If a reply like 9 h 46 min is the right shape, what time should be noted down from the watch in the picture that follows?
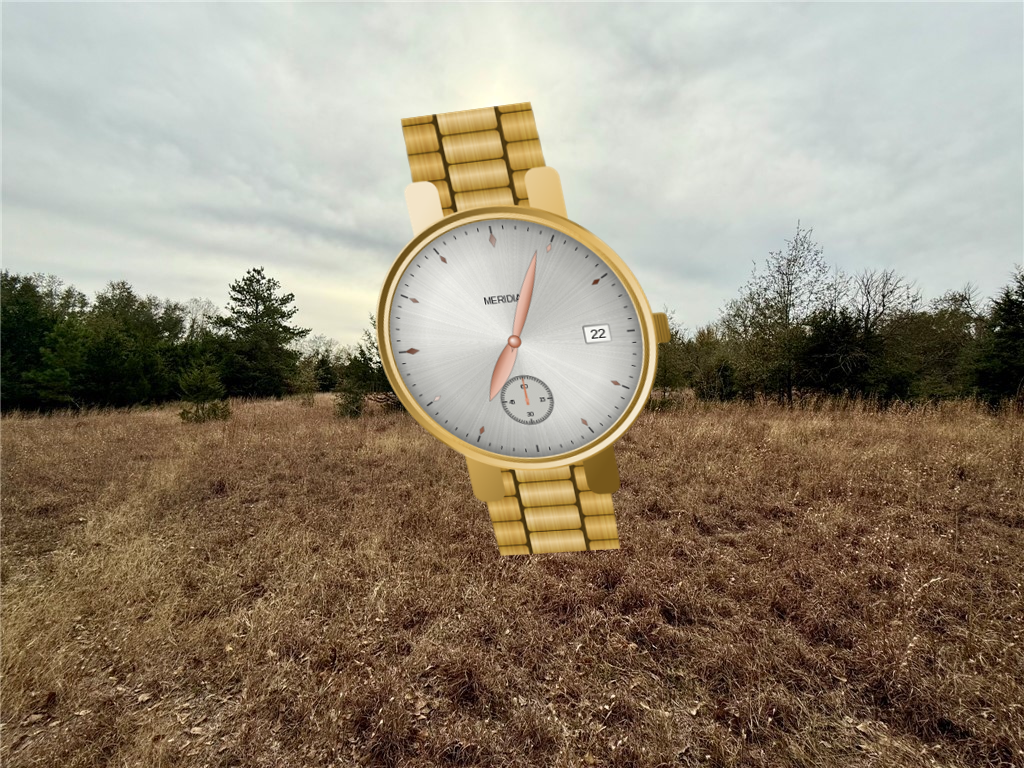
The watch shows 7 h 04 min
